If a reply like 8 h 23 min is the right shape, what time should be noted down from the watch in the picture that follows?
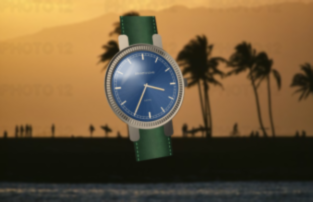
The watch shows 3 h 35 min
